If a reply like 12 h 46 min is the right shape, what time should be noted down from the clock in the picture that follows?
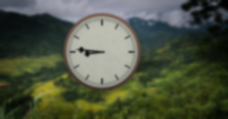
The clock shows 8 h 46 min
